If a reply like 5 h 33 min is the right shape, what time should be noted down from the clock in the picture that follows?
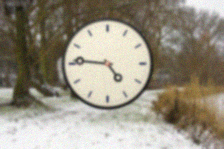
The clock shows 4 h 46 min
